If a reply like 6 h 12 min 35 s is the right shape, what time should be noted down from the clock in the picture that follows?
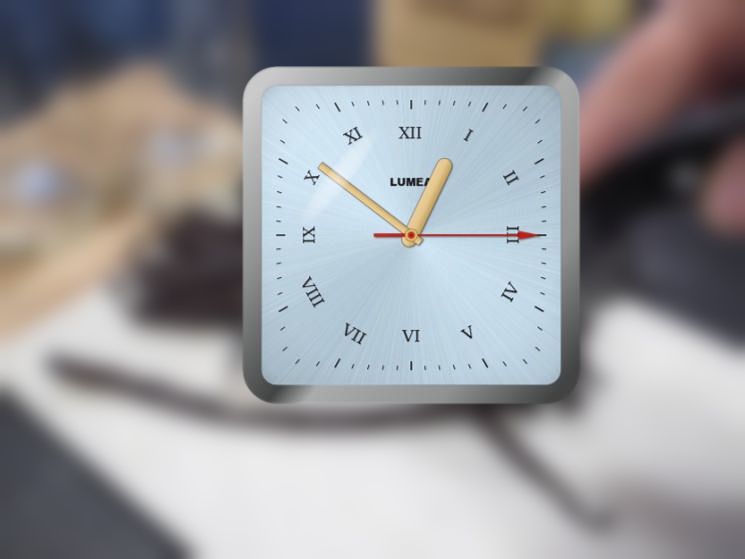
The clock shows 12 h 51 min 15 s
